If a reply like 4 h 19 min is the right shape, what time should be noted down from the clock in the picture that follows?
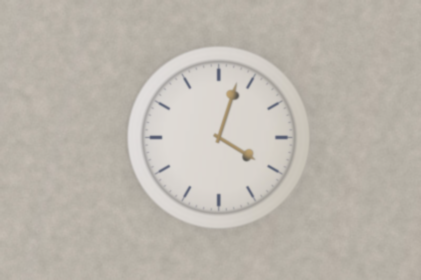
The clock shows 4 h 03 min
